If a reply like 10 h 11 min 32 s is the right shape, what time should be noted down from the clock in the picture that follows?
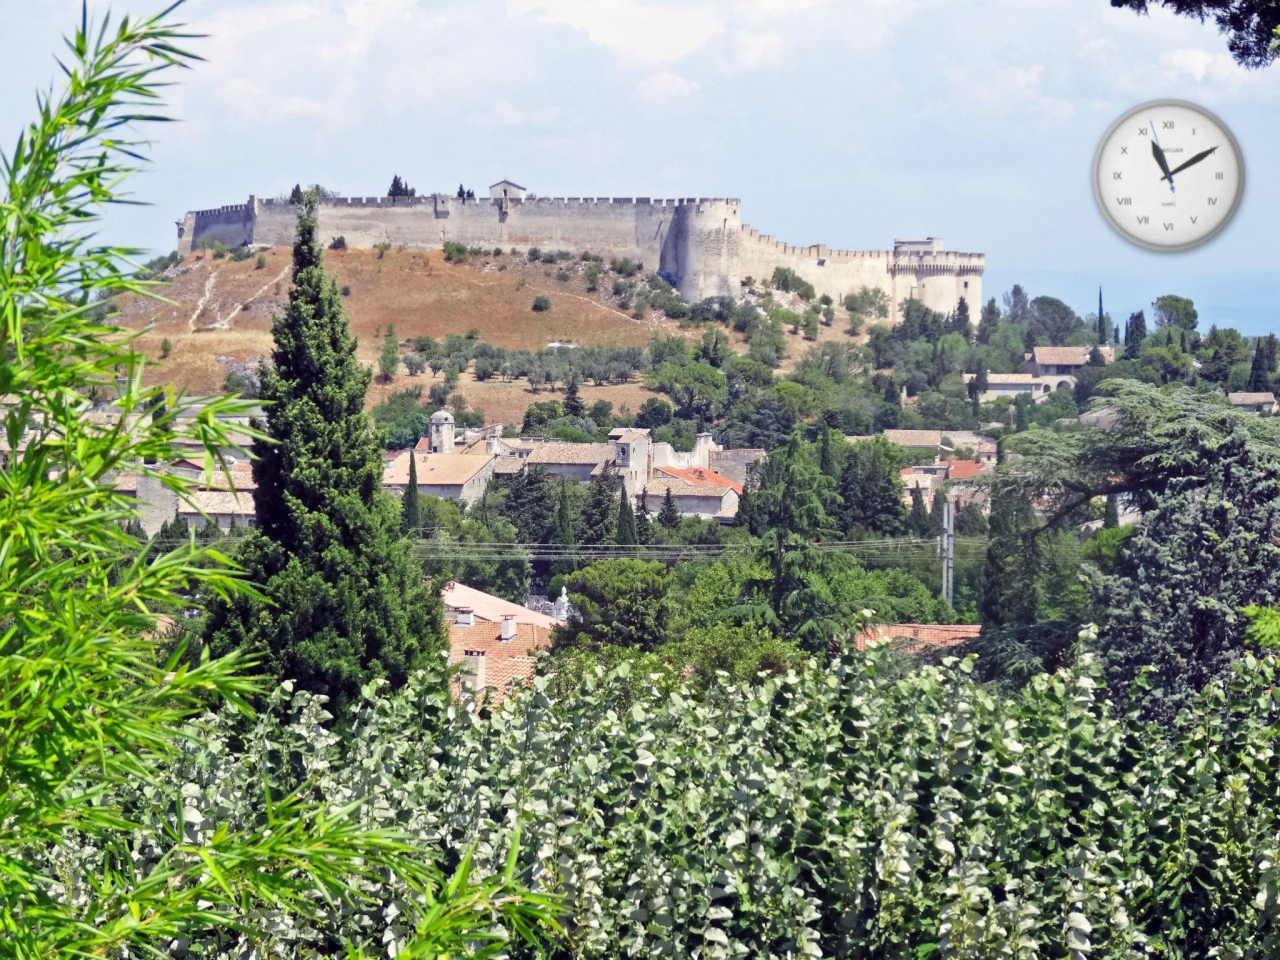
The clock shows 11 h 09 min 57 s
